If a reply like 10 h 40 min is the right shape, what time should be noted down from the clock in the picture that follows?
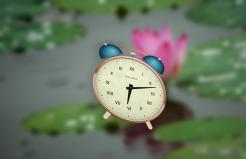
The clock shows 6 h 12 min
